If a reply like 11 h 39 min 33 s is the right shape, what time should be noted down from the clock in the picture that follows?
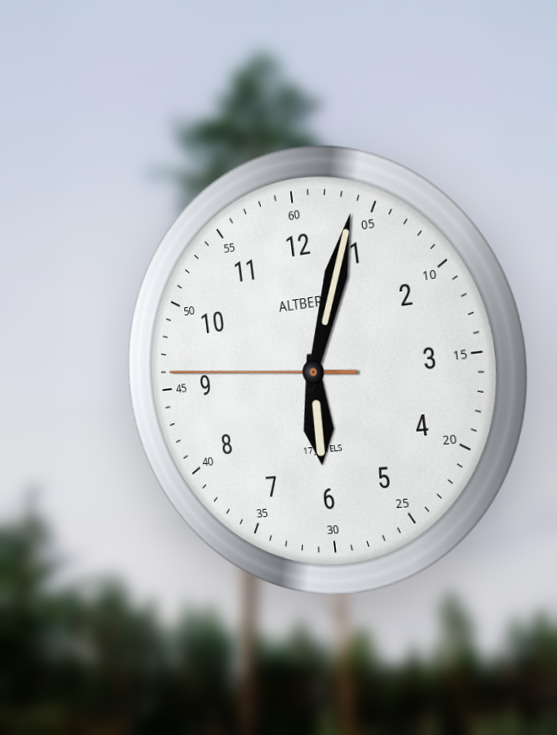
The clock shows 6 h 03 min 46 s
